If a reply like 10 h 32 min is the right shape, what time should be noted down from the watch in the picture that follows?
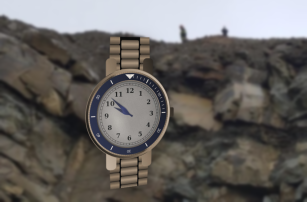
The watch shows 9 h 52 min
